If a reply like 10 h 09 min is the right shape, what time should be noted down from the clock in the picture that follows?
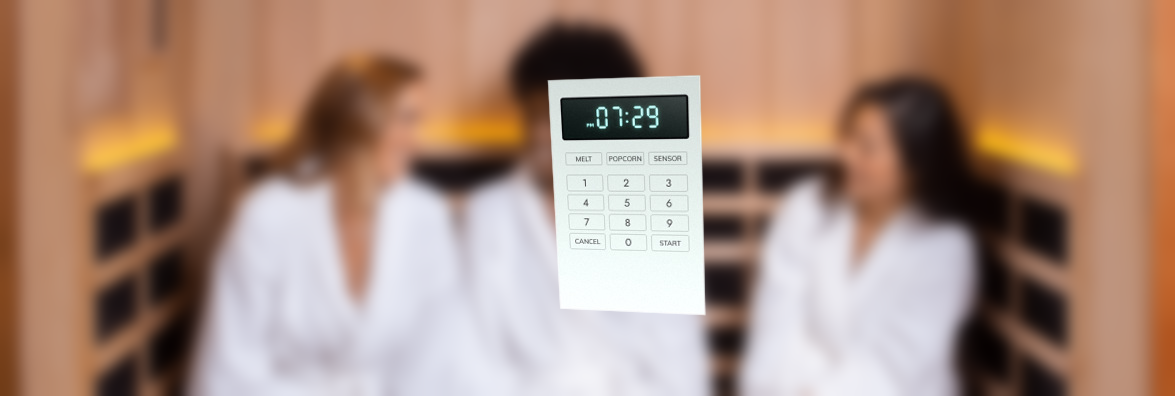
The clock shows 7 h 29 min
